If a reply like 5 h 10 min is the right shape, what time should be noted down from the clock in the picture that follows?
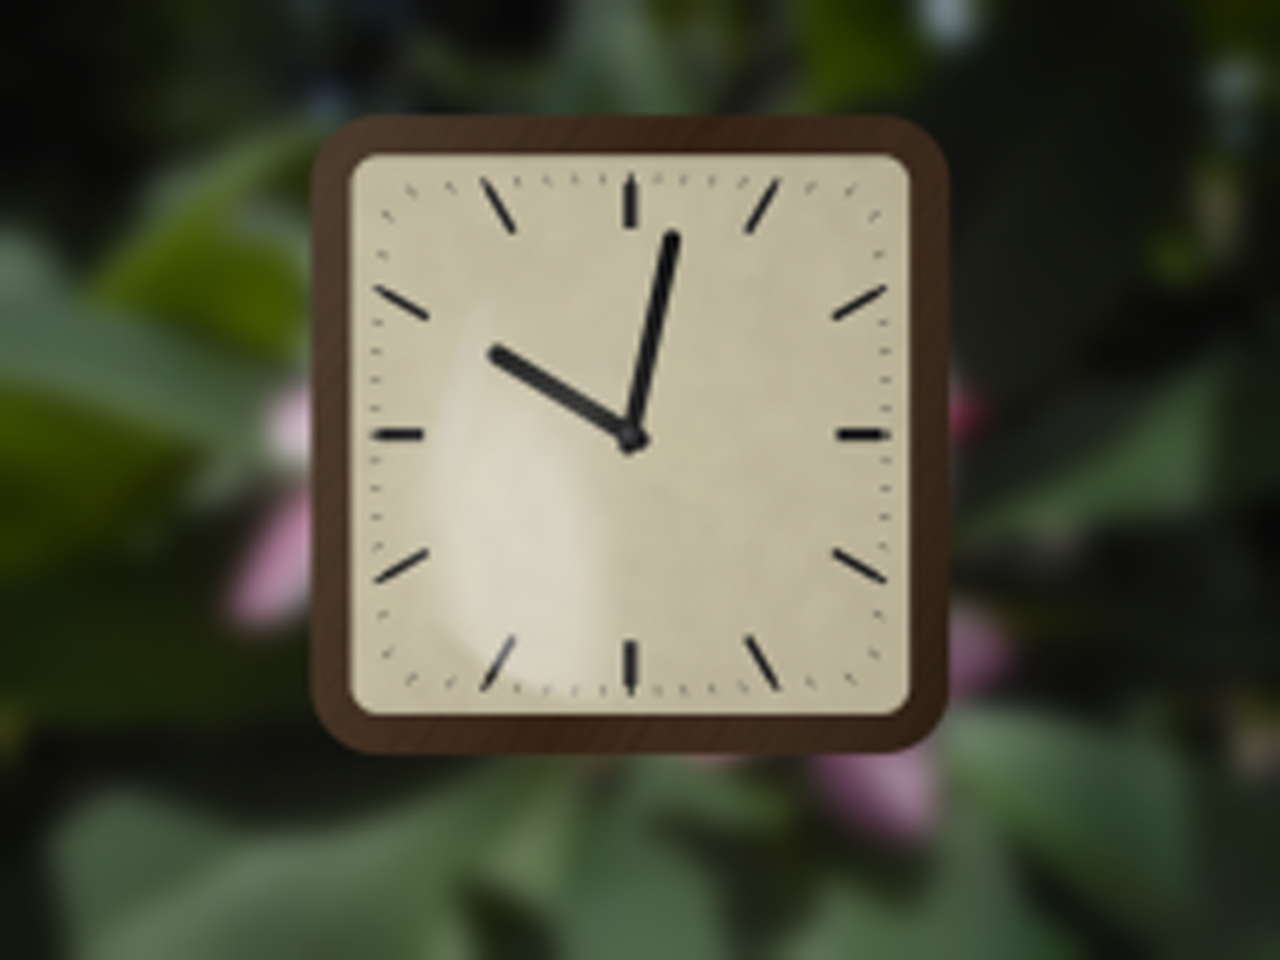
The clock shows 10 h 02 min
